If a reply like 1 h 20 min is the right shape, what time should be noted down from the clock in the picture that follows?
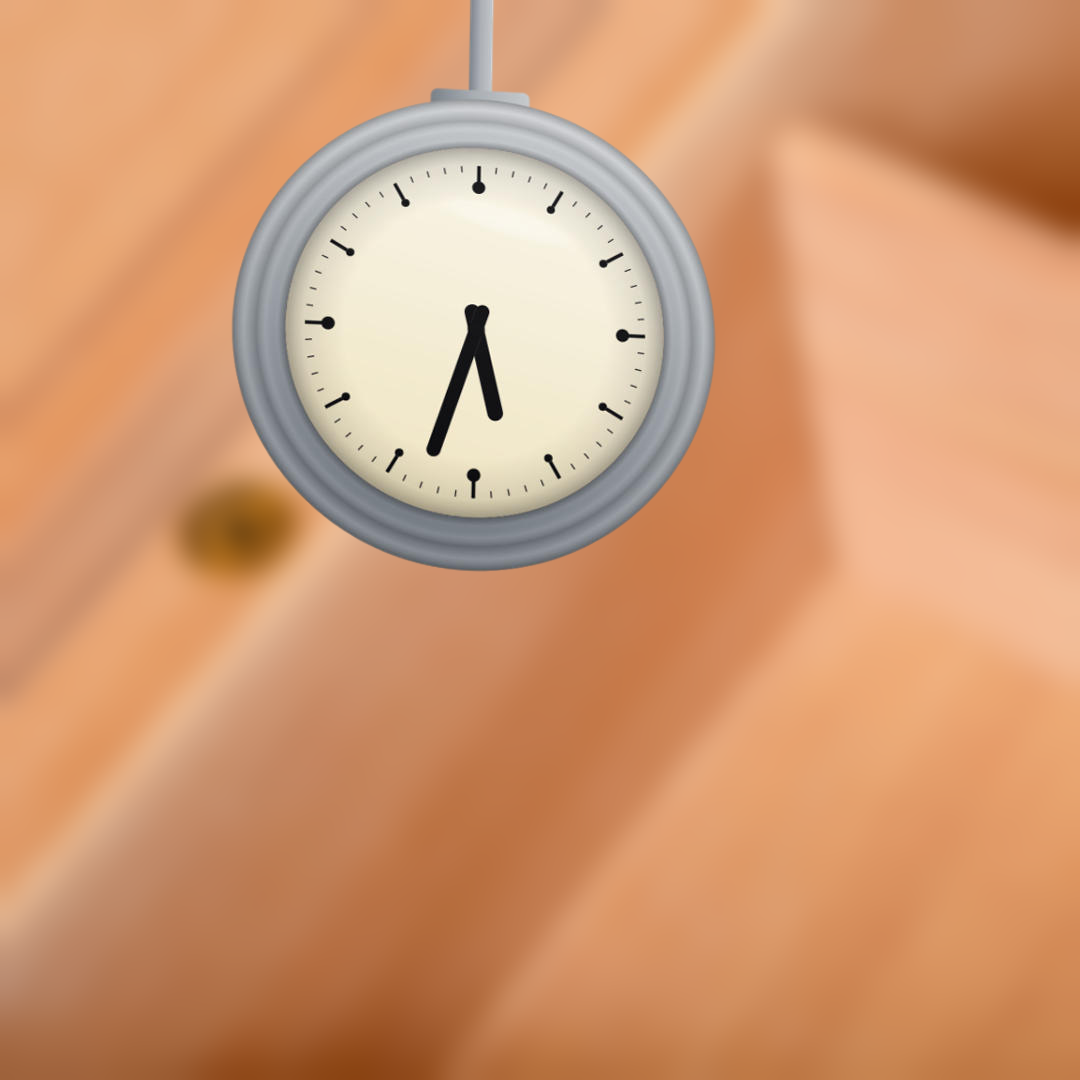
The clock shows 5 h 33 min
